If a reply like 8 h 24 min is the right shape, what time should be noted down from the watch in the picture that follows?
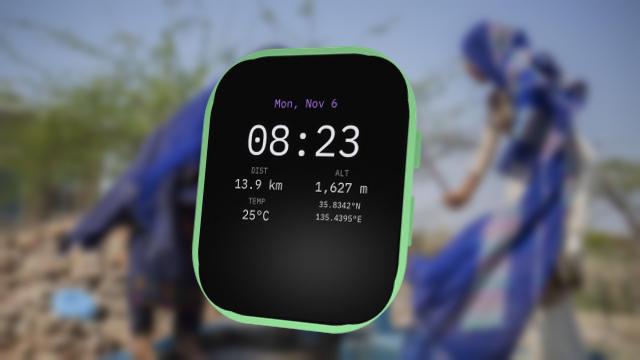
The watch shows 8 h 23 min
